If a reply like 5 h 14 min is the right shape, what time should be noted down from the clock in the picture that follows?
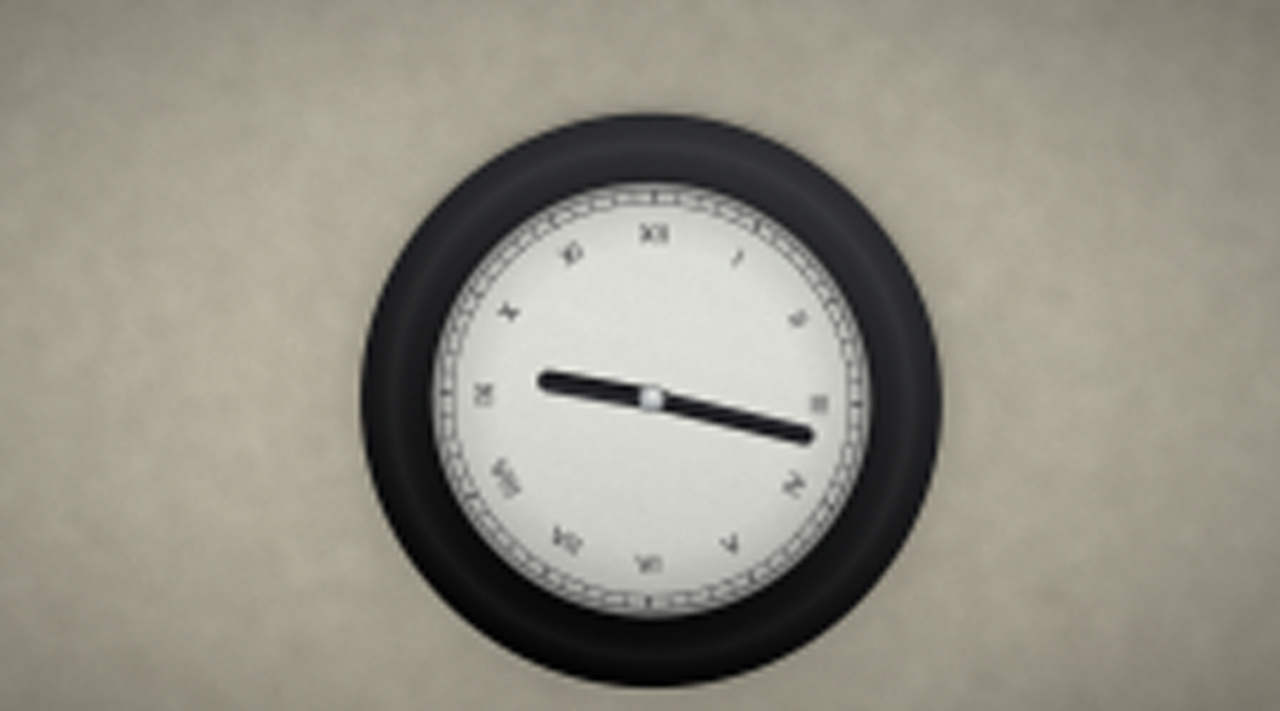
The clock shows 9 h 17 min
